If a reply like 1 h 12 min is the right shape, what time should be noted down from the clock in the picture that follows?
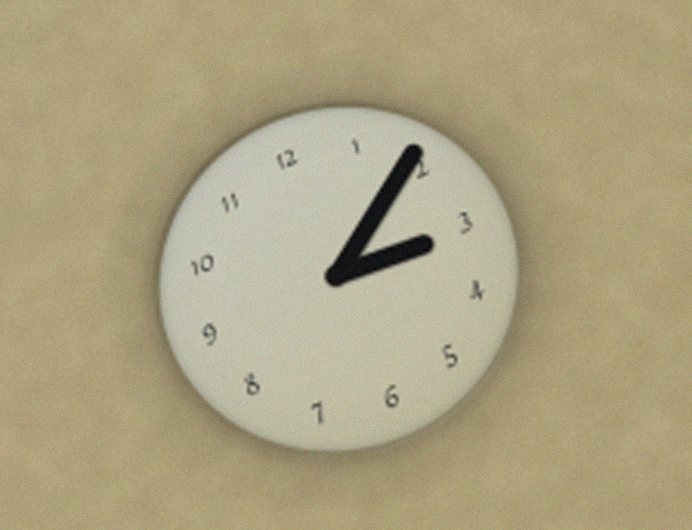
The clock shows 3 h 09 min
